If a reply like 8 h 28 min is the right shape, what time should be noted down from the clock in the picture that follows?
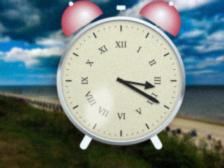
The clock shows 3 h 20 min
